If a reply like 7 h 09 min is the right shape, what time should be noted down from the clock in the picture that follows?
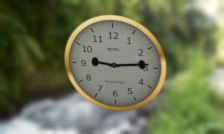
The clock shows 9 h 14 min
